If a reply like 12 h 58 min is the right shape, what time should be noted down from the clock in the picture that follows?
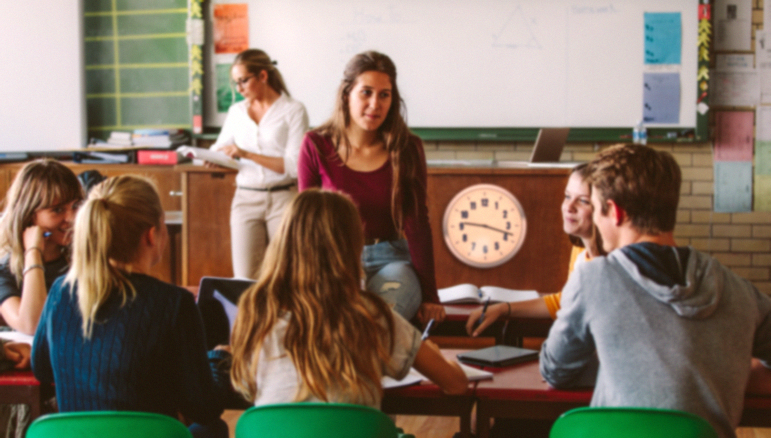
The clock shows 9 h 18 min
